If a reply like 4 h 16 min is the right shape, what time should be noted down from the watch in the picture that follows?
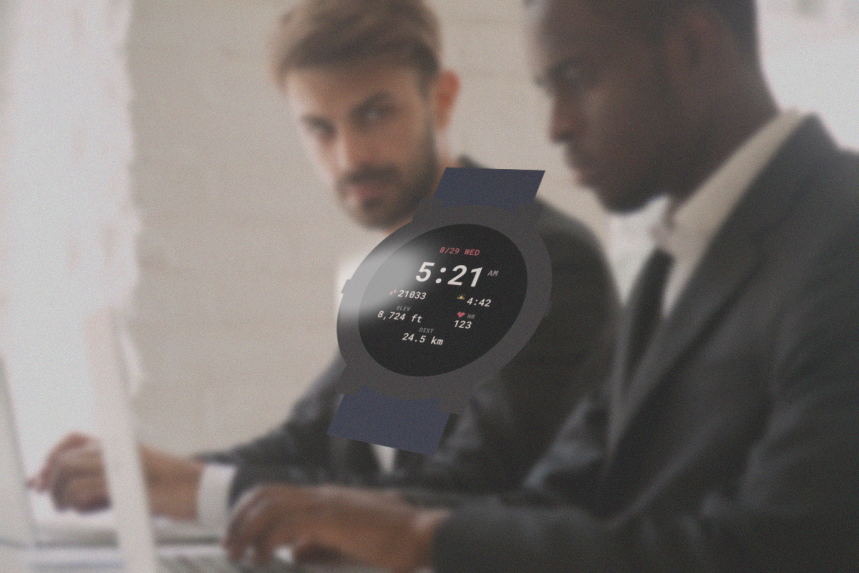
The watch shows 5 h 21 min
